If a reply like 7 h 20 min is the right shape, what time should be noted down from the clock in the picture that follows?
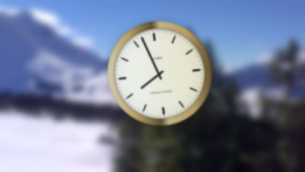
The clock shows 7 h 57 min
